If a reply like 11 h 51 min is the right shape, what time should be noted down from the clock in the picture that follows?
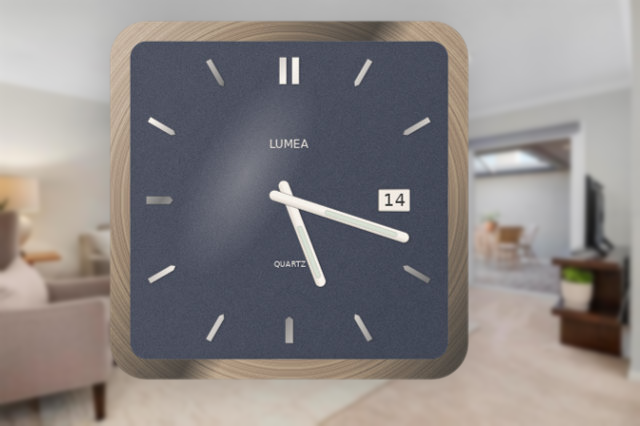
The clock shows 5 h 18 min
